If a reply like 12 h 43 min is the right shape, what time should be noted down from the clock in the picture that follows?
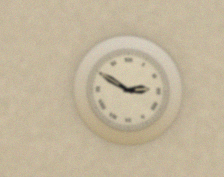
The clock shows 2 h 50 min
